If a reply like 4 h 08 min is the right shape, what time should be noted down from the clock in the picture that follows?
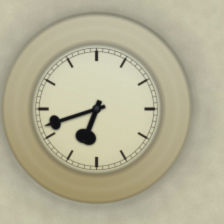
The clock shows 6 h 42 min
